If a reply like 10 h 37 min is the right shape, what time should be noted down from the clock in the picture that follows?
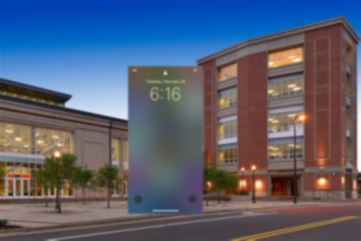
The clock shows 6 h 16 min
